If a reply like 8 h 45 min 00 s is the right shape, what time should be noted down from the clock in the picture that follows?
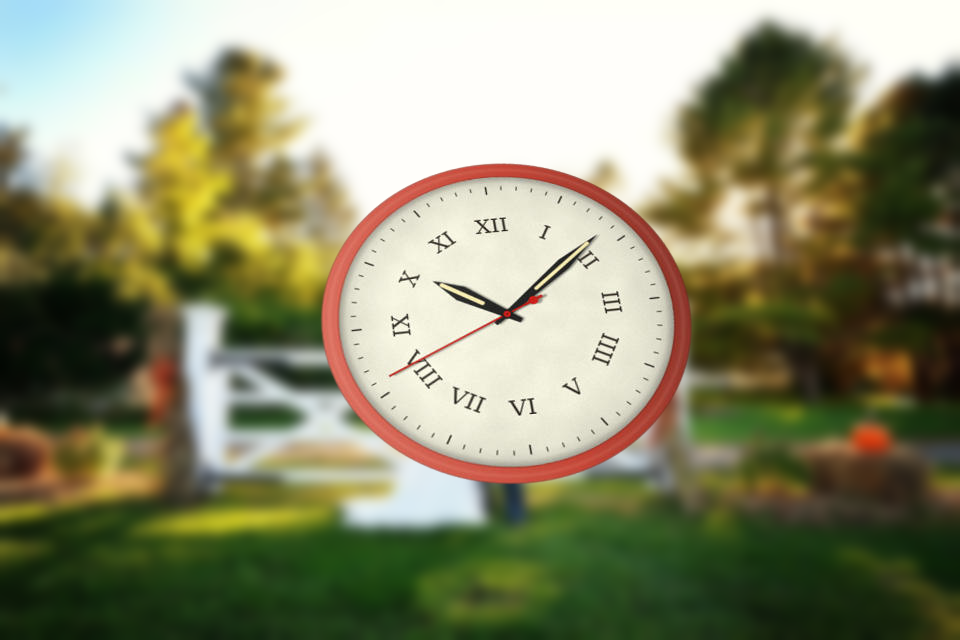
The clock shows 10 h 08 min 41 s
